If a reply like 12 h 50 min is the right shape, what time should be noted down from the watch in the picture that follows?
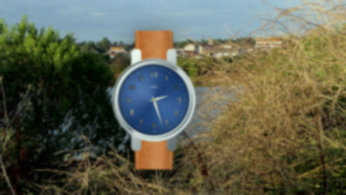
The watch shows 2 h 27 min
